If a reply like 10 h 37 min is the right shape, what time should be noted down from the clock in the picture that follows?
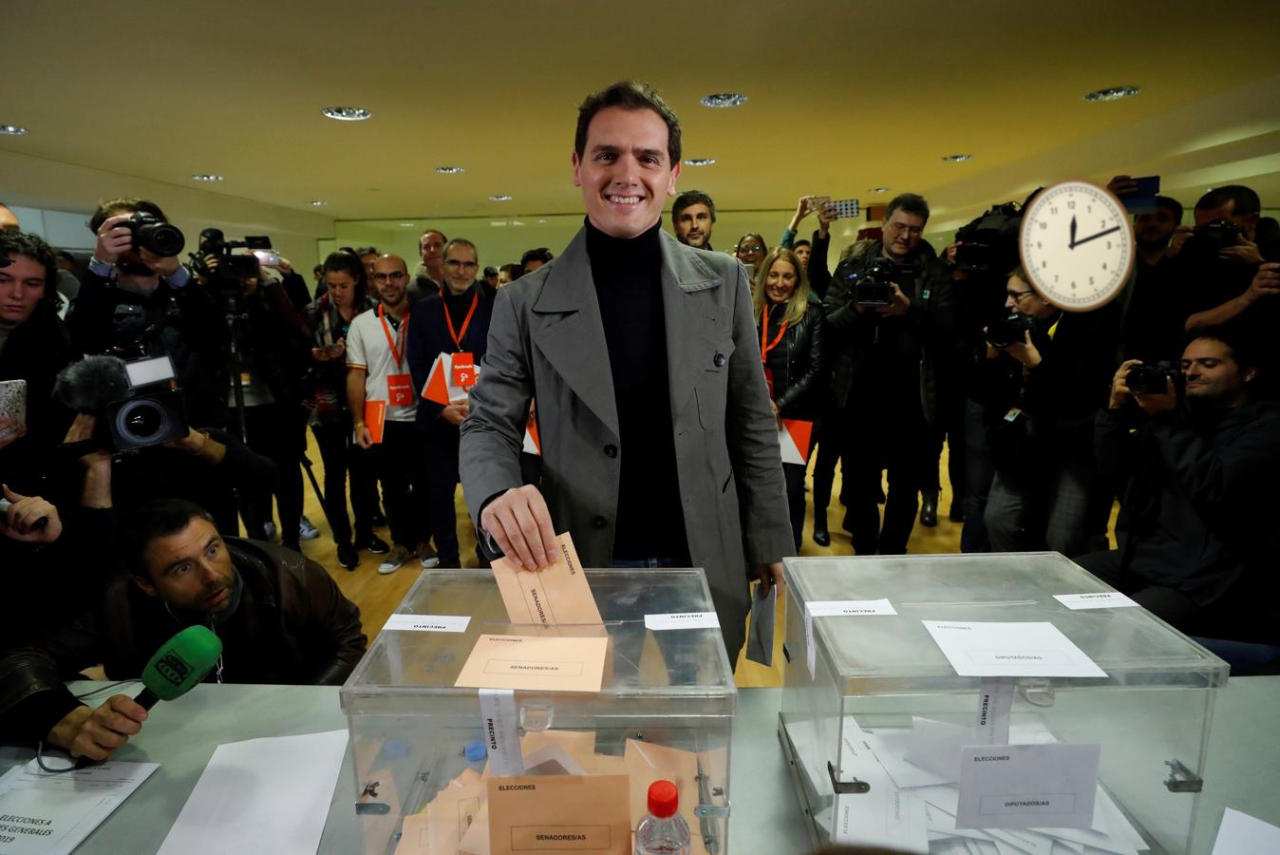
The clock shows 12 h 12 min
